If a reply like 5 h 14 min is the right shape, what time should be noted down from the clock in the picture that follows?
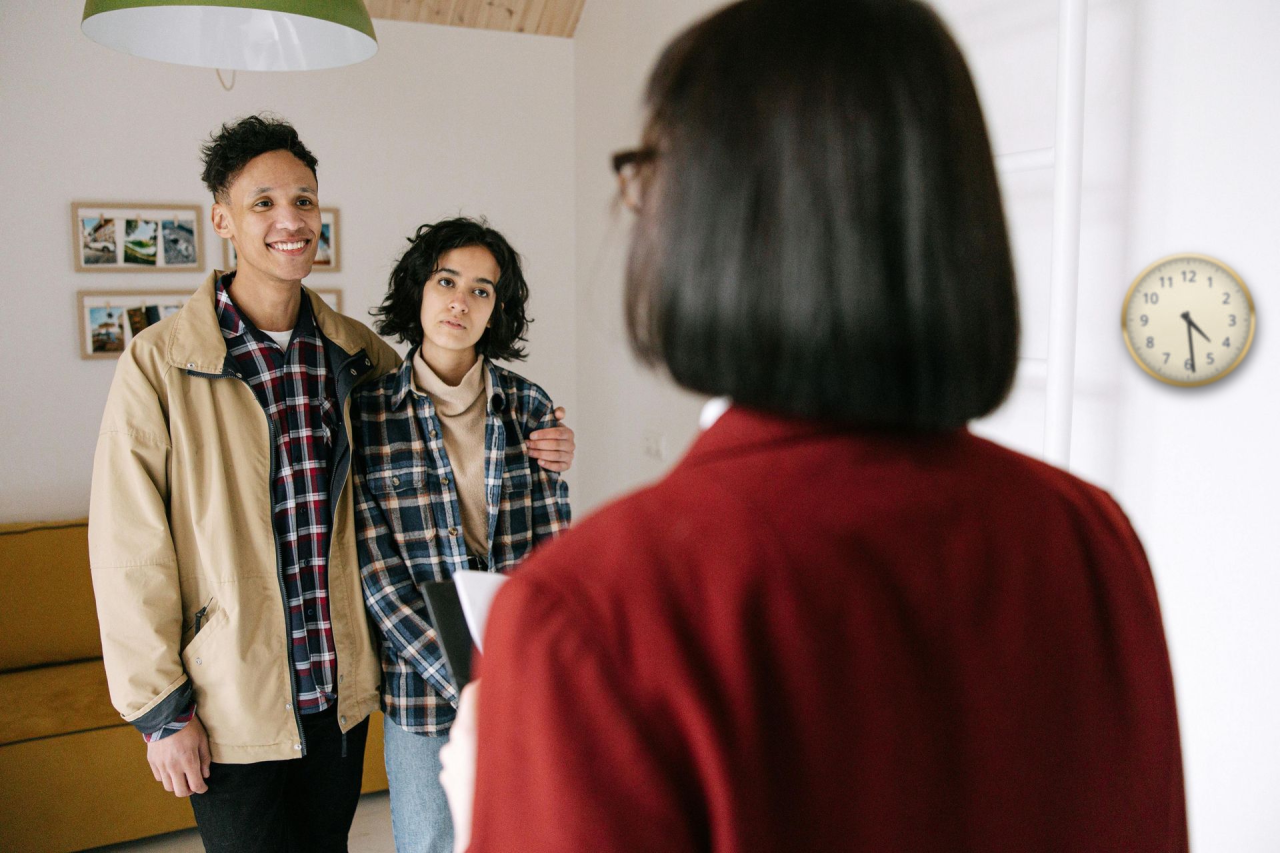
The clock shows 4 h 29 min
